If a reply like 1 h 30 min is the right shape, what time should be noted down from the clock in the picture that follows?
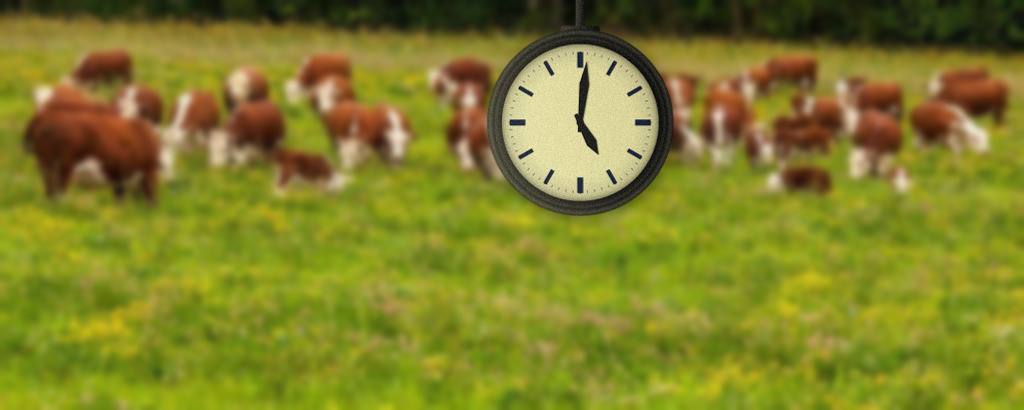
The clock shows 5 h 01 min
